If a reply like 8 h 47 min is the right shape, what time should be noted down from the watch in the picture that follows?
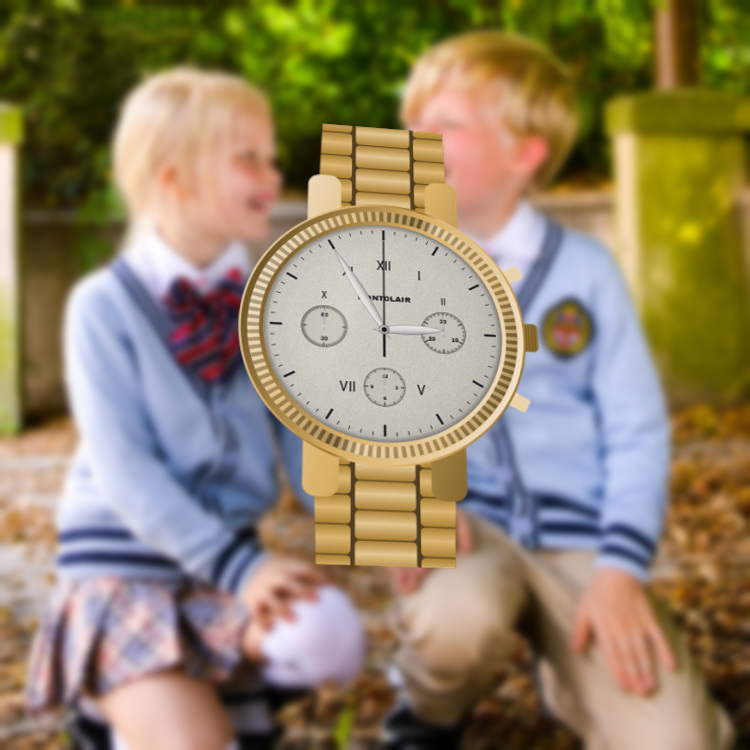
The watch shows 2 h 55 min
